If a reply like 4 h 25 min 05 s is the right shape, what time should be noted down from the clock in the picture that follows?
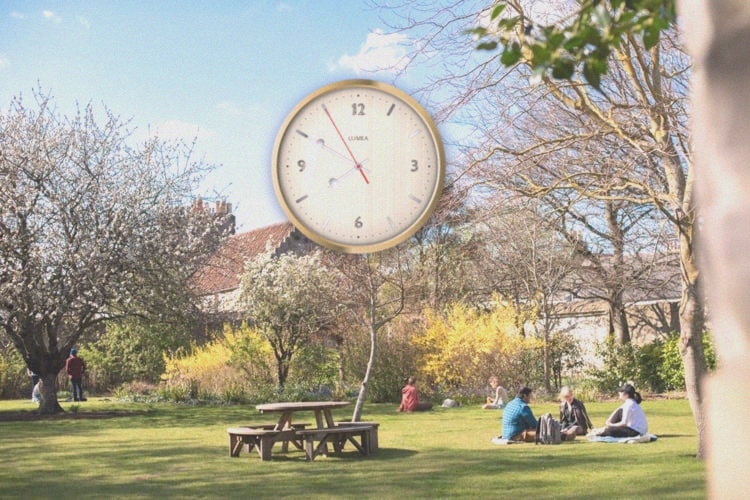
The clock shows 7 h 49 min 55 s
